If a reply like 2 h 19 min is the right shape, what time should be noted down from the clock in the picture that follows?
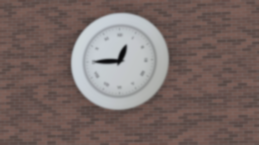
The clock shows 12 h 45 min
